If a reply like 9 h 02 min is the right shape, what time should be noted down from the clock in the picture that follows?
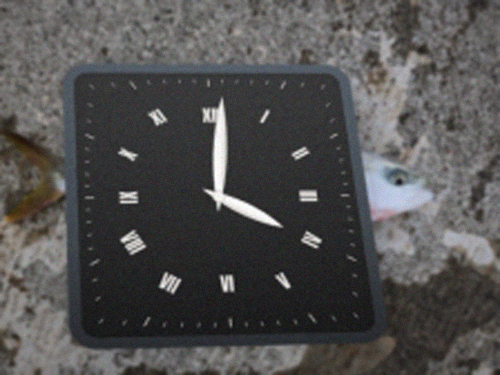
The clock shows 4 h 01 min
